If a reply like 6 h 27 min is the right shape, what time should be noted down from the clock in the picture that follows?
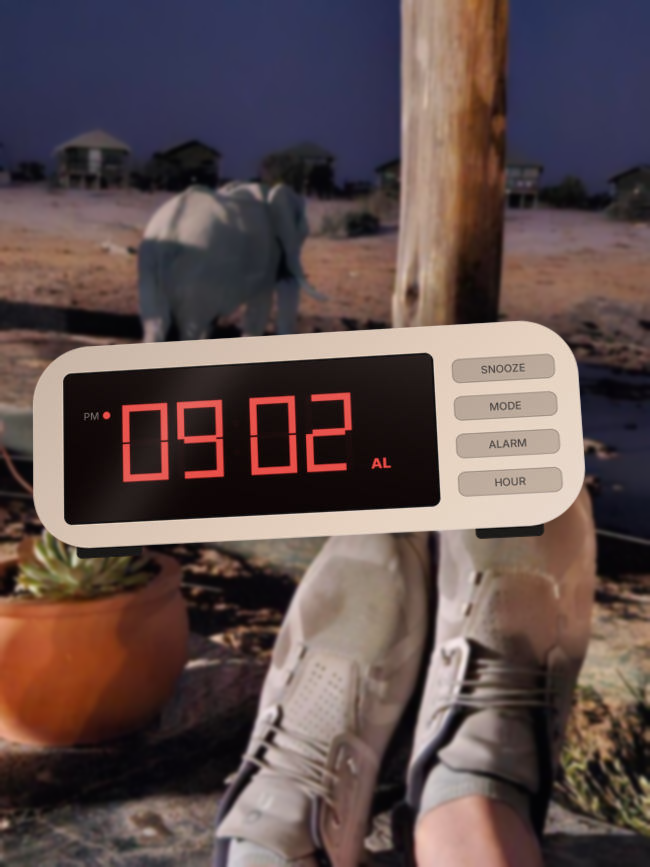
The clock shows 9 h 02 min
